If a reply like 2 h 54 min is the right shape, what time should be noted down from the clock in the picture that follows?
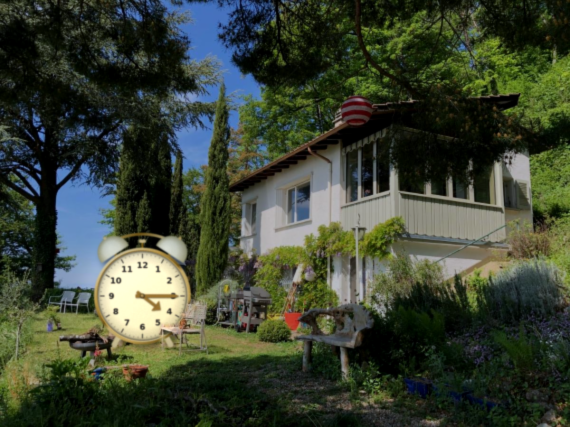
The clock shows 4 h 15 min
